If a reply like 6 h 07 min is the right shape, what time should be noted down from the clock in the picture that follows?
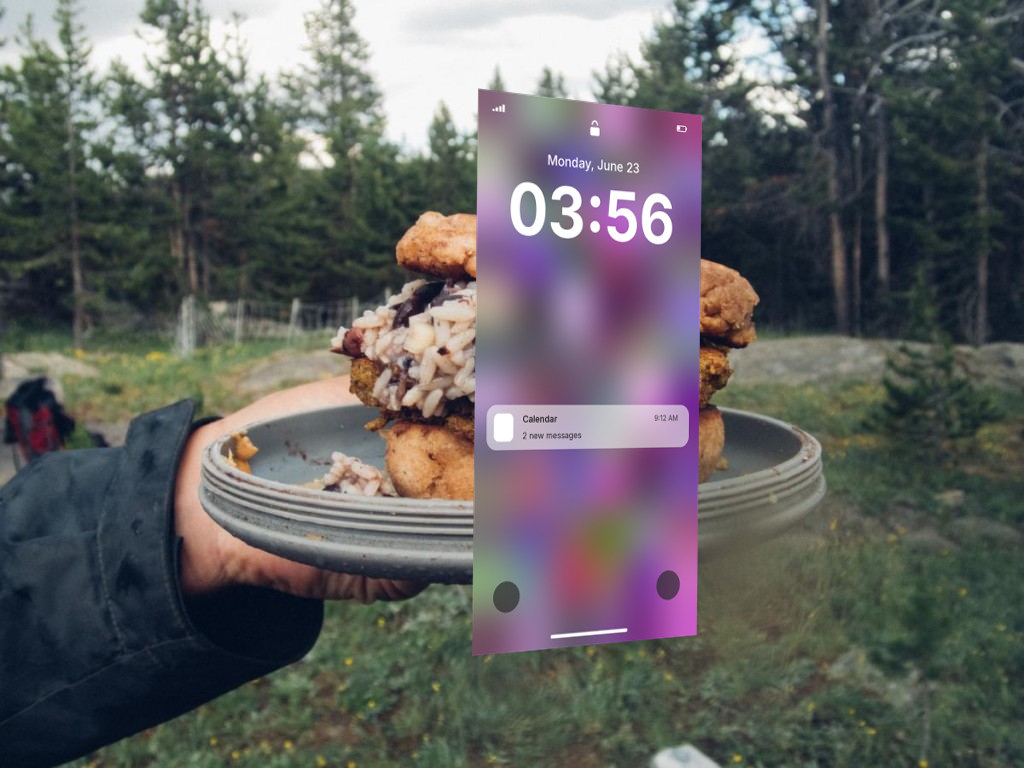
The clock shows 3 h 56 min
